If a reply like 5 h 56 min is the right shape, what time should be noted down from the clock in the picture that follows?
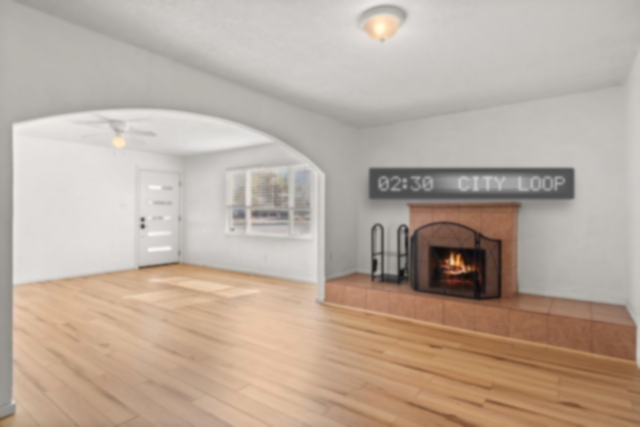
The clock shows 2 h 30 min
